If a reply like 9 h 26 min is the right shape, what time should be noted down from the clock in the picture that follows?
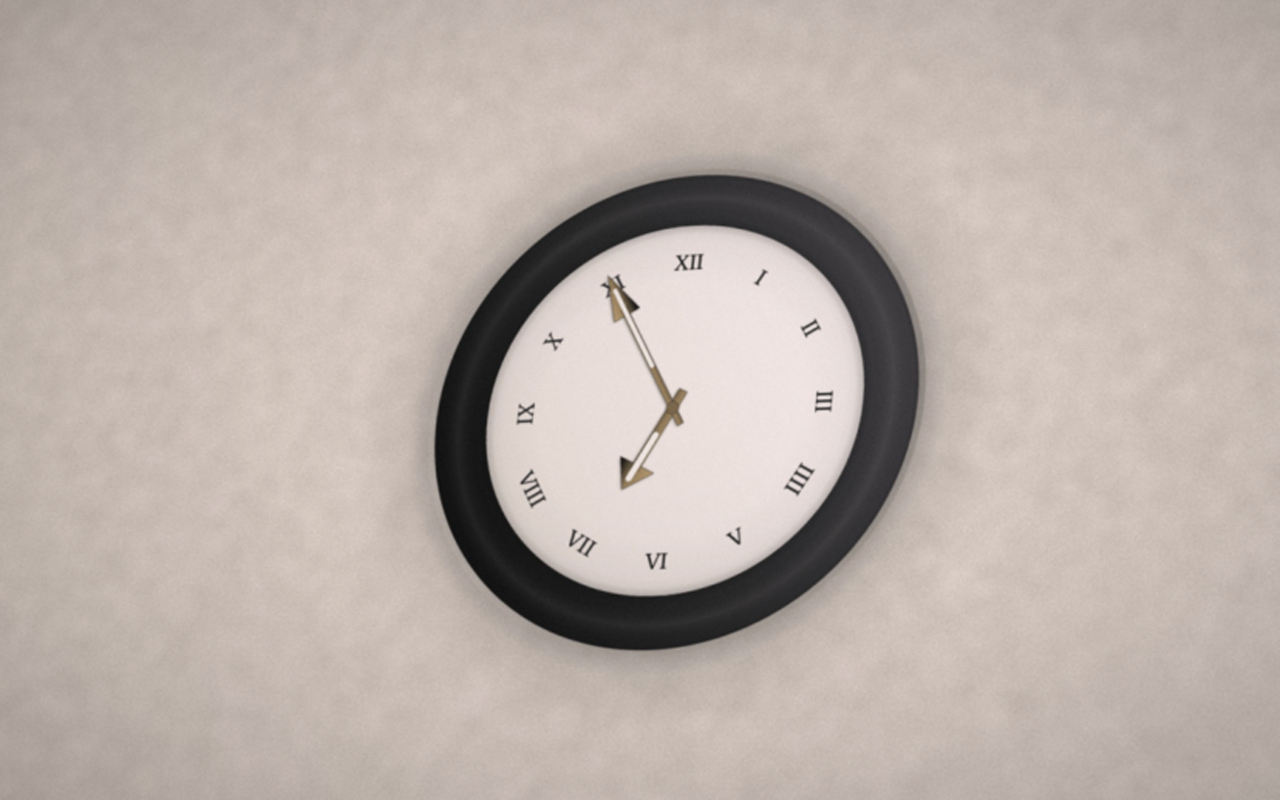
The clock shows 6 h 55 min
